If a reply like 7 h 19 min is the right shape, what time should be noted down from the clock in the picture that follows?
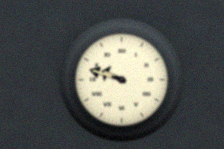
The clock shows 9 h 48 min
